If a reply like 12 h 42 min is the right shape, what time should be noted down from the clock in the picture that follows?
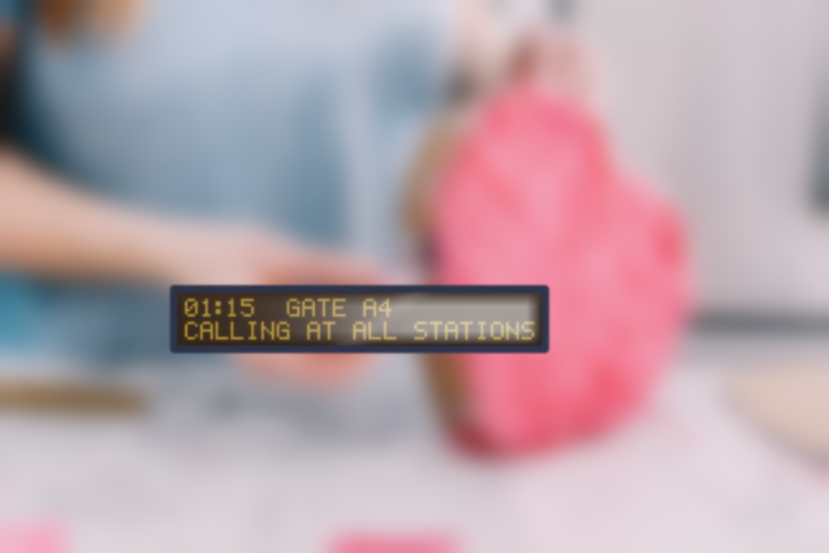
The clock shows 1 h 15 min
